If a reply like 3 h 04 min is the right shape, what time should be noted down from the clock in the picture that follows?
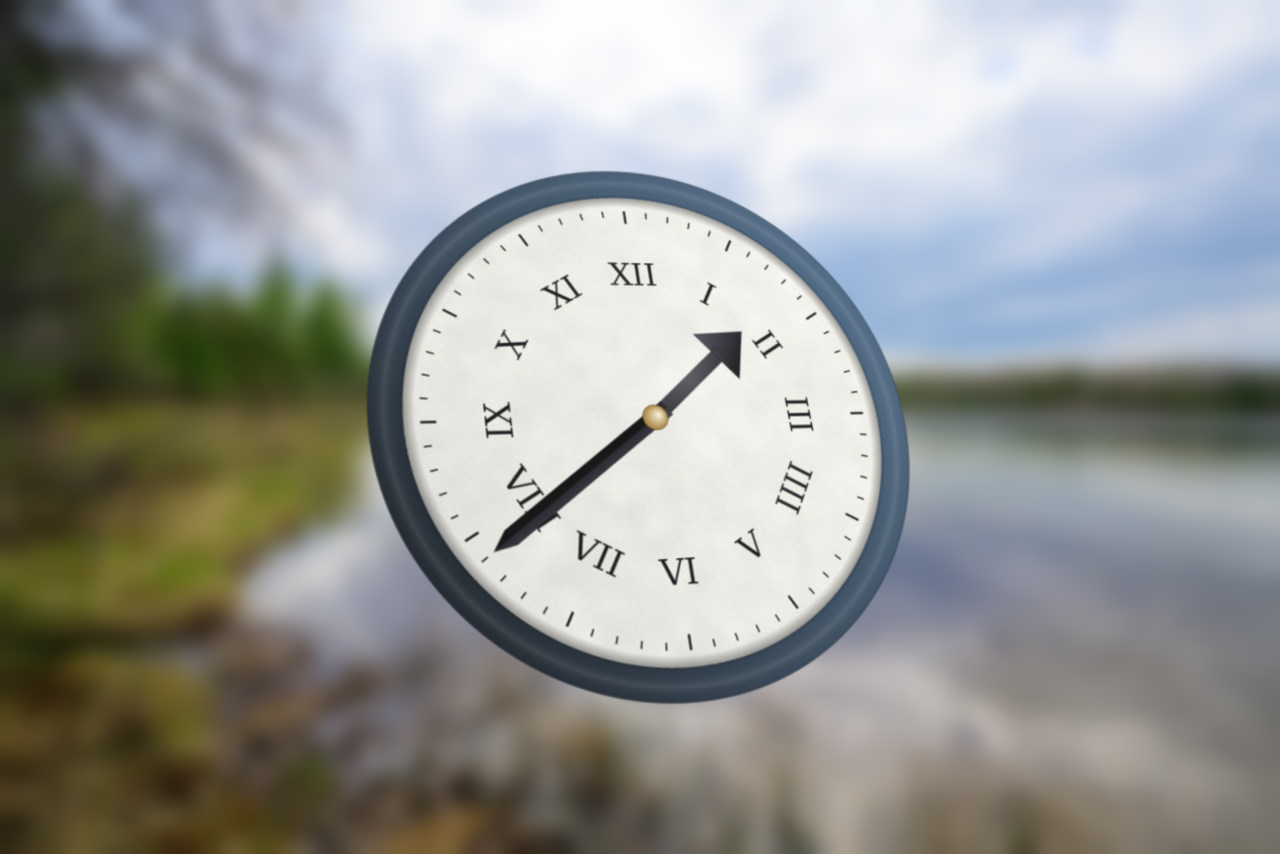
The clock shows 1 h 39 min
